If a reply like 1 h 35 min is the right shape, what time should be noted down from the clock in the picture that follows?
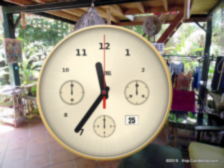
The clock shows 11 h 36 min
